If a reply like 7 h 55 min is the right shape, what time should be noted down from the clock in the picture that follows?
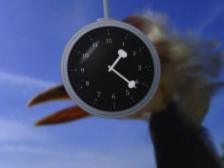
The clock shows 1 h 22 min
